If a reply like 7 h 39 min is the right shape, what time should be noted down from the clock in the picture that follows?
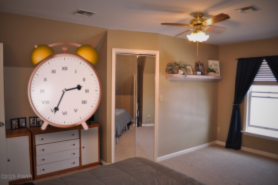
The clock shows 2 h 34 min
